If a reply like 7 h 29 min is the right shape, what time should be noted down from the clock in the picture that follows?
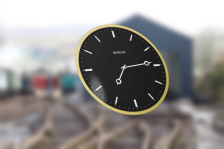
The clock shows 7 h 14 min
